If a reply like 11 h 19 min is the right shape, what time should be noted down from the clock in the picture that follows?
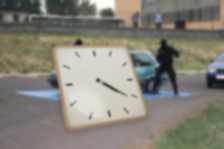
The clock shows 4 h 21 min
